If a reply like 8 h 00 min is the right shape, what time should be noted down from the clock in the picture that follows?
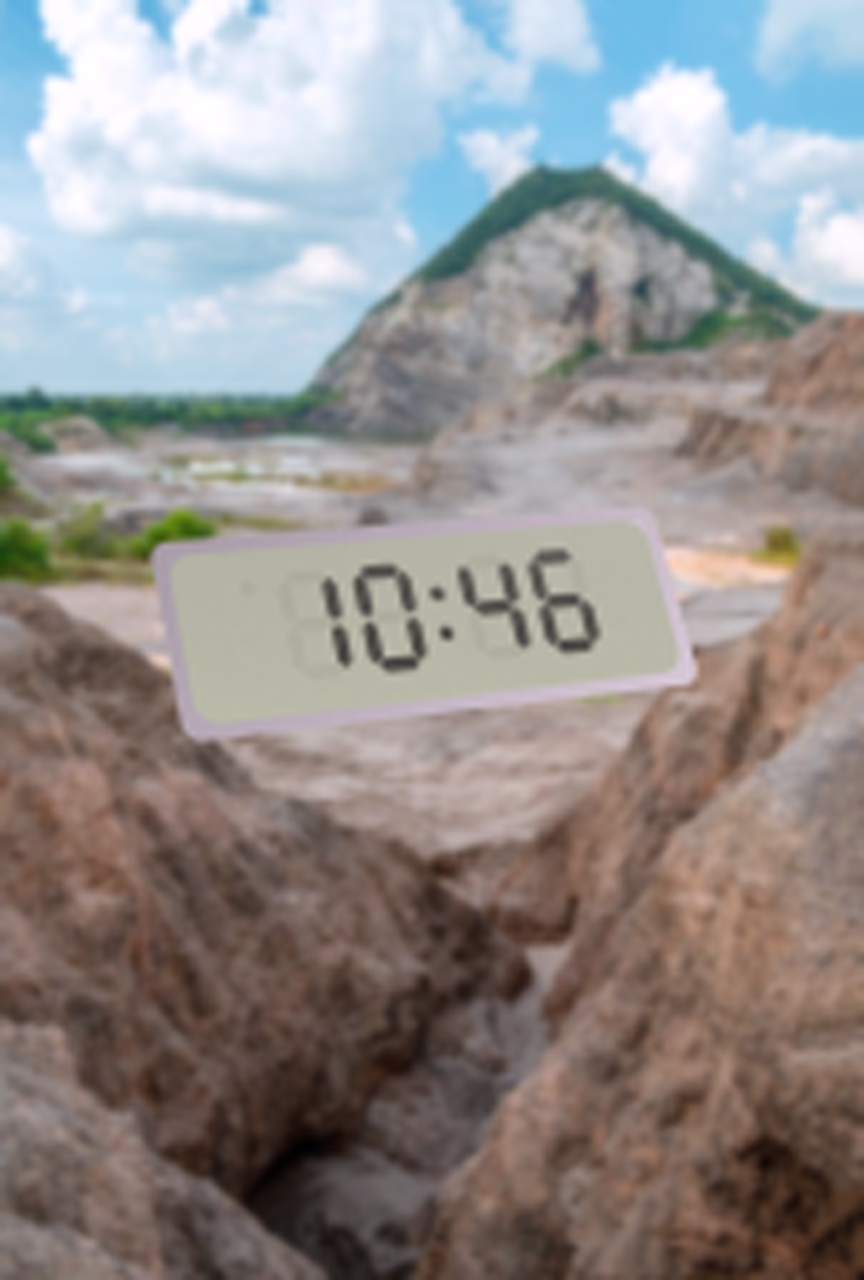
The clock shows 10 h 46 min
